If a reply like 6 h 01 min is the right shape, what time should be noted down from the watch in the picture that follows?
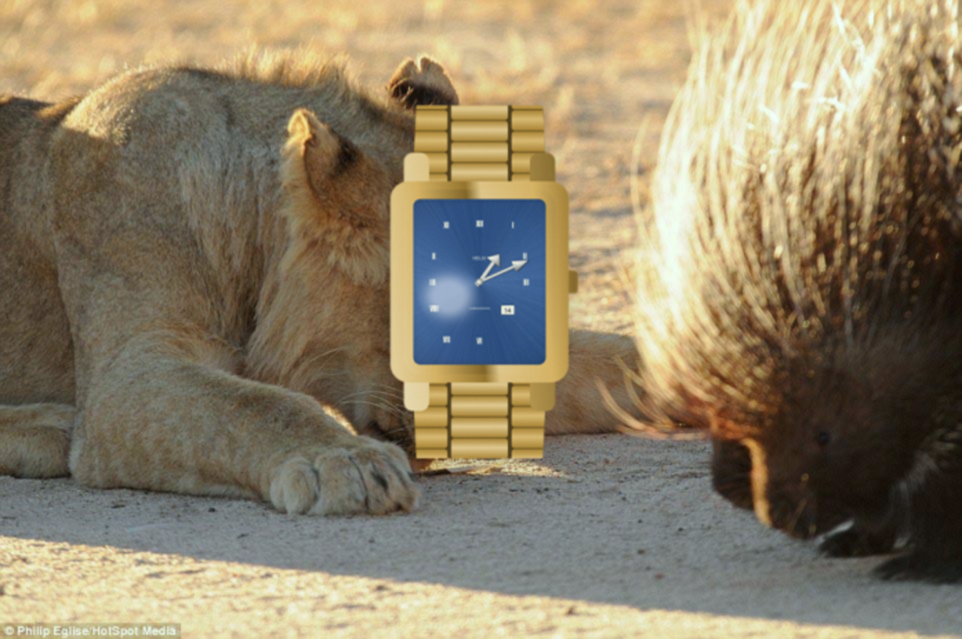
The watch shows 1 h 11 min
